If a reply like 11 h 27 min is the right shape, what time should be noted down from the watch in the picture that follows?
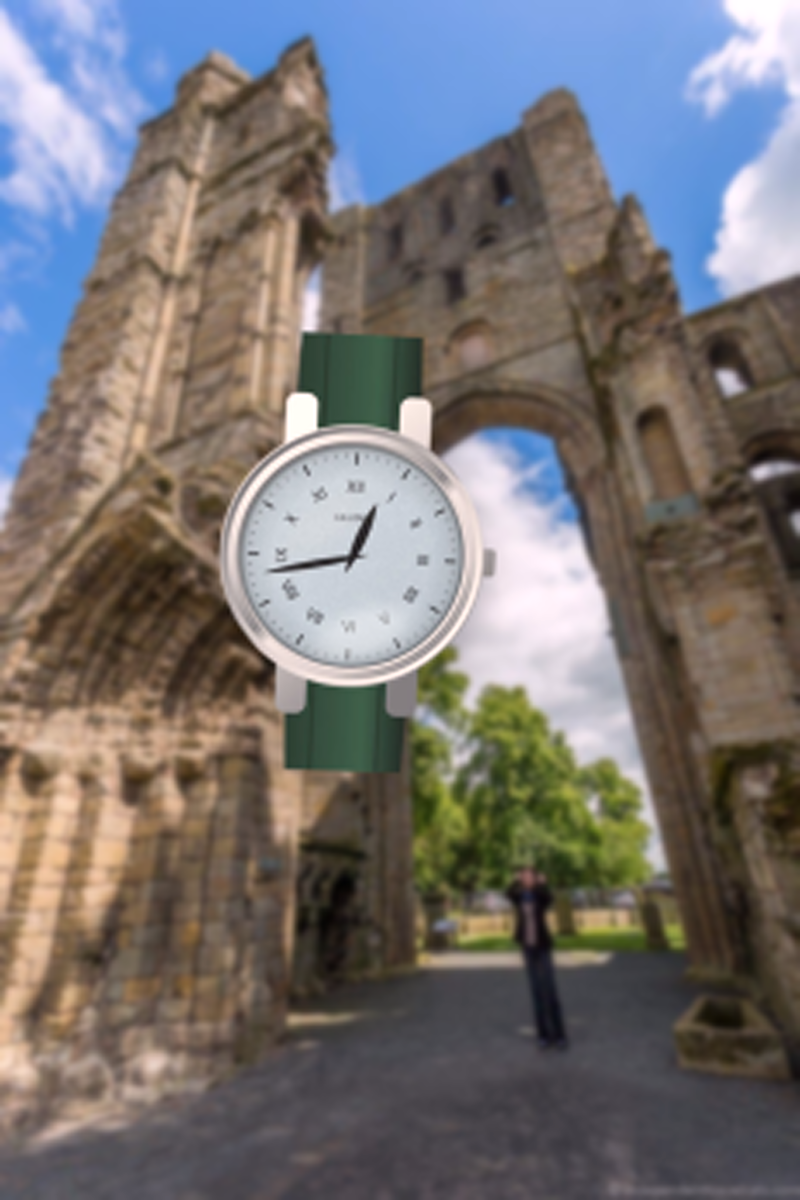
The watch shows 12 h 43 min
